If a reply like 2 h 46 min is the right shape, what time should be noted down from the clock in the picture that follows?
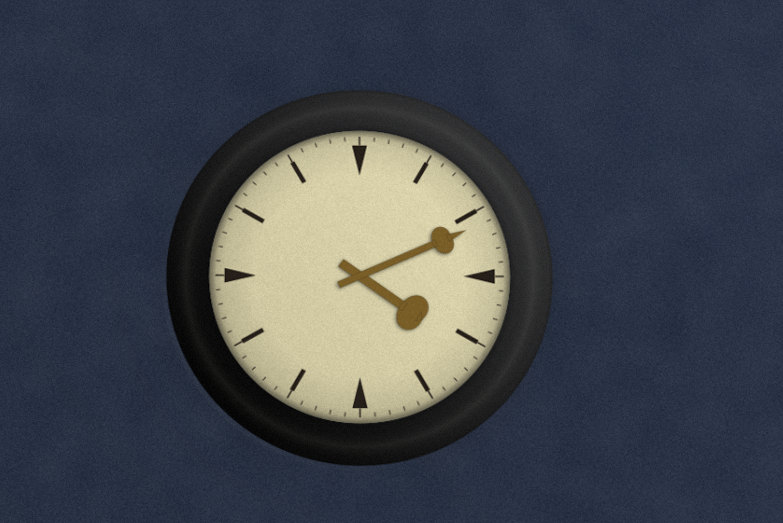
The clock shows 4 h 11 min
